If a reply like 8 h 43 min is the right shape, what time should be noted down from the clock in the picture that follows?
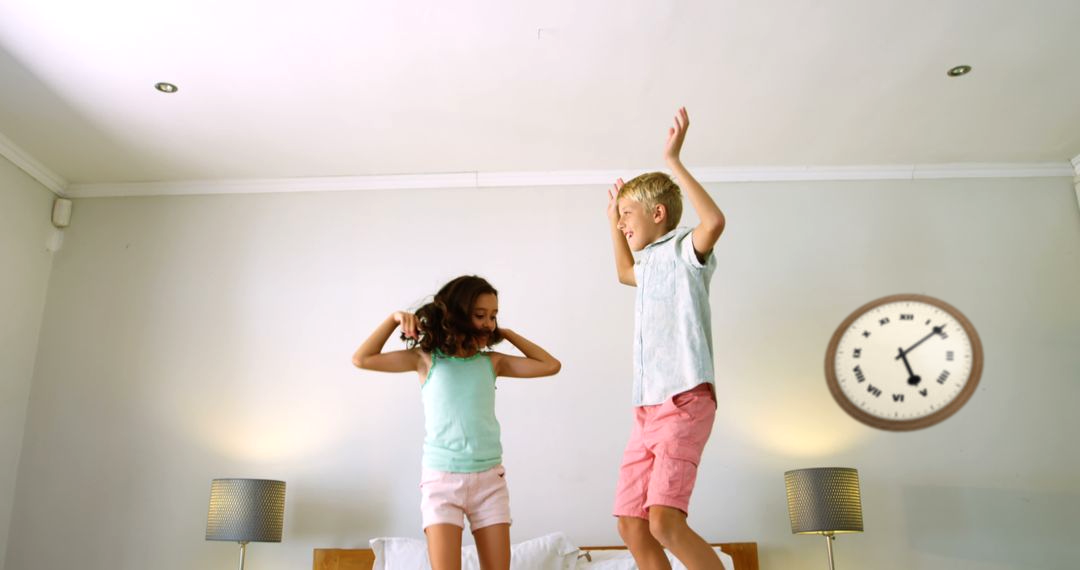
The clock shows 5 h 08 min
